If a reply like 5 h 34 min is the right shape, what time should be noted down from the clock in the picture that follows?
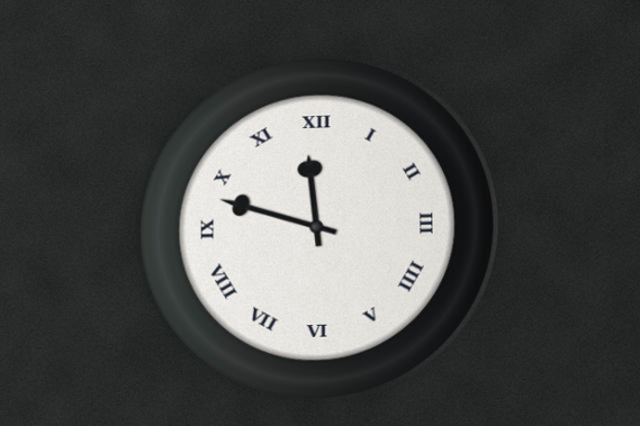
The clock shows 11 h 48 min
